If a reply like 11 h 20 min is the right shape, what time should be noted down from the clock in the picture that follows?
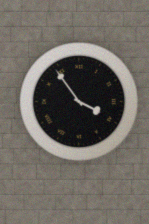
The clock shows 3 h 54 min
